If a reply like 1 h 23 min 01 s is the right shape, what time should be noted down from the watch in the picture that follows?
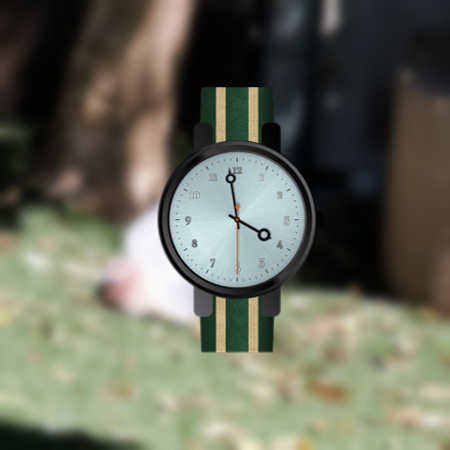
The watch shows 3 h 58 min 30 s
